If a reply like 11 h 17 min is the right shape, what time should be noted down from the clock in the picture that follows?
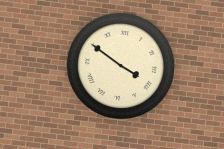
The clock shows 3 h 50 min
